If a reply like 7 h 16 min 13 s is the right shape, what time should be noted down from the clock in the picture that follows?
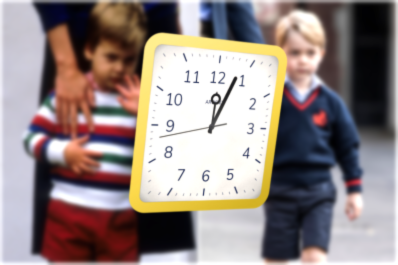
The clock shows 12 h 03 min 43 s
